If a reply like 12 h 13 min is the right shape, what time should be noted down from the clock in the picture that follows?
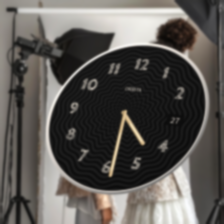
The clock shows 4 h 29 min
